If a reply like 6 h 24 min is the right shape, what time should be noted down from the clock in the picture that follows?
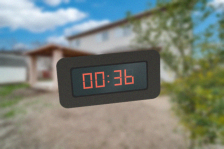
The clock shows 0 h 36 min
